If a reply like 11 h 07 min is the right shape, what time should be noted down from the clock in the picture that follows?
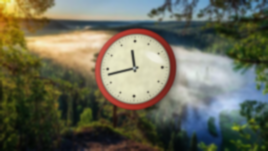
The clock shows 11 h 43 min
